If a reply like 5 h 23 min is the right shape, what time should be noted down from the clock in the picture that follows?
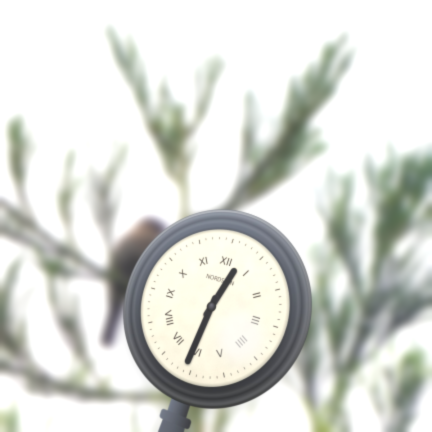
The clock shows 12 h 31 min
